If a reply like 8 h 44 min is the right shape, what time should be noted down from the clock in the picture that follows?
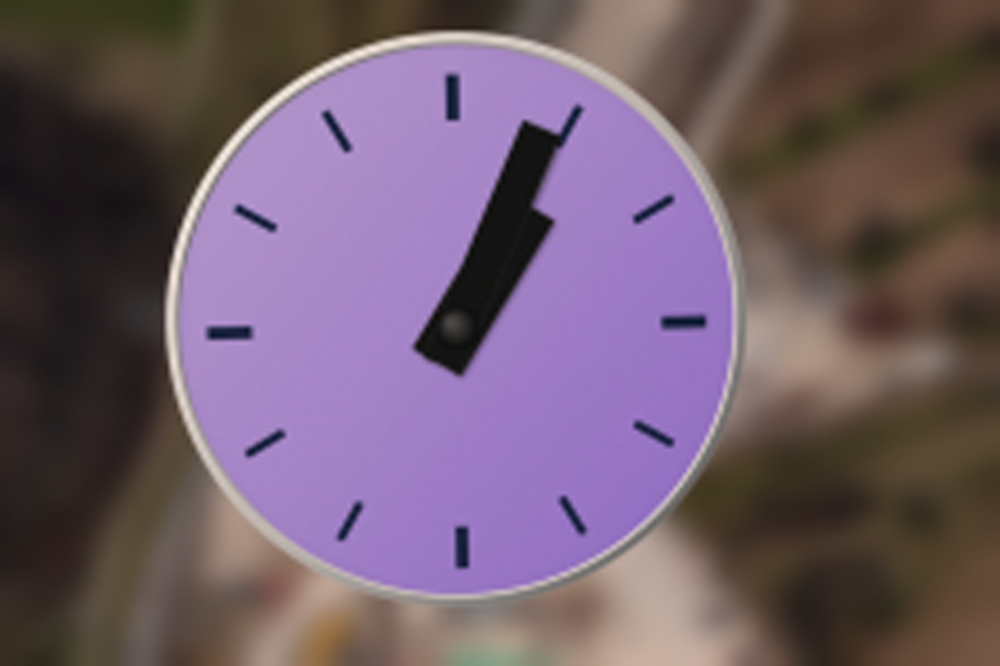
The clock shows 1 h 04 min
